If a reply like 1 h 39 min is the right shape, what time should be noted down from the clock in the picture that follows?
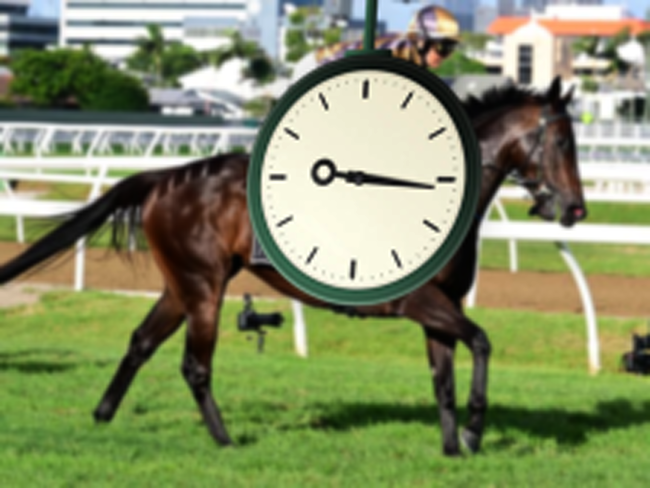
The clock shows 9 h 16 min
